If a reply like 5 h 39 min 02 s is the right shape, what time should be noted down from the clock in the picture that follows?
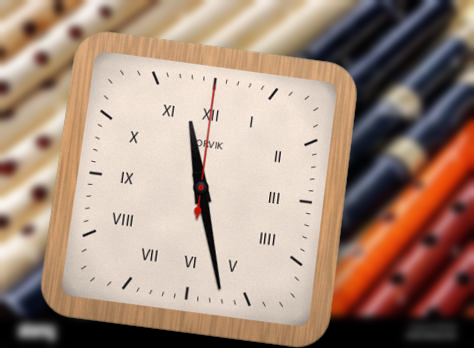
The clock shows 11 h 27 min 00 s
